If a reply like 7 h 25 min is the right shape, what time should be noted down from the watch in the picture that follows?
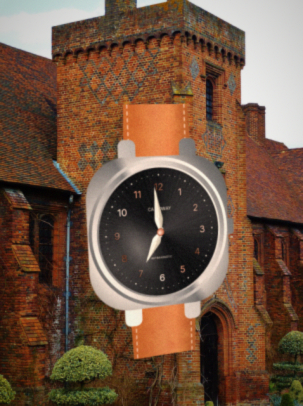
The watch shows 6 h 59 min
